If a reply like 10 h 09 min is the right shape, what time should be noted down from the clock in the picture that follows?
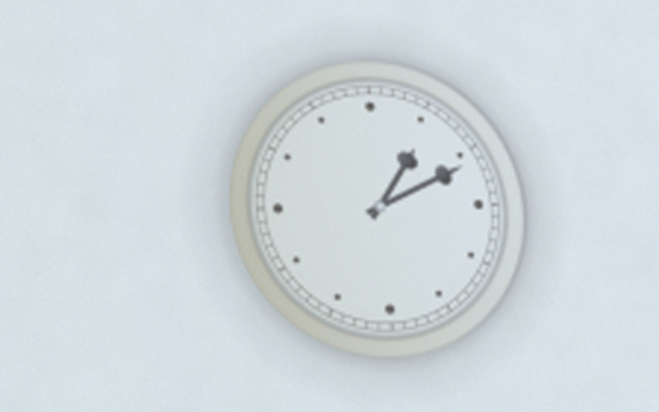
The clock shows 1 h 11 min
